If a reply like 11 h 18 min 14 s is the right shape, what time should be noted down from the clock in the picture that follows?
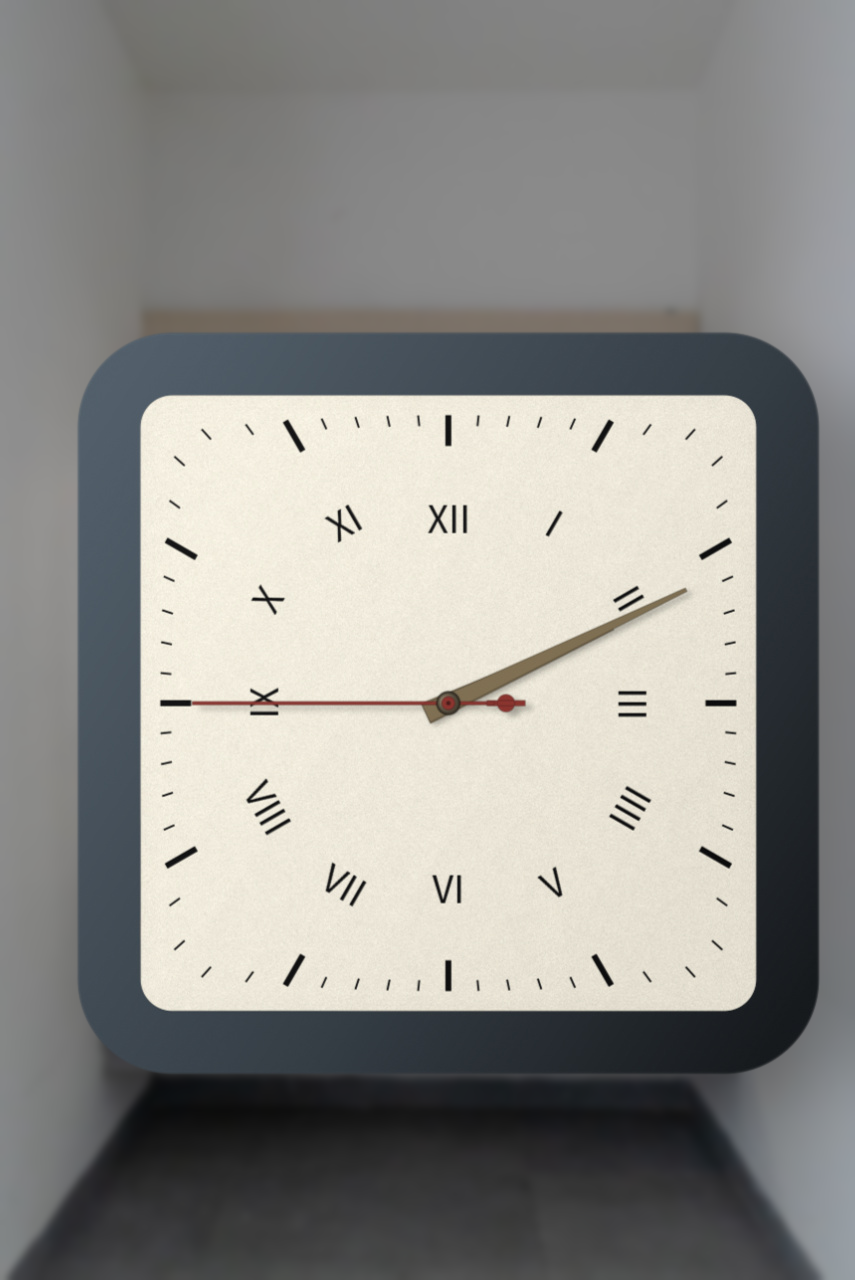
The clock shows 2 h 10 min 45 s
